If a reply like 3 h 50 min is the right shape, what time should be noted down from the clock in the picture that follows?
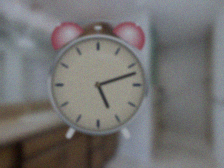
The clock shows 5 h 12 min
